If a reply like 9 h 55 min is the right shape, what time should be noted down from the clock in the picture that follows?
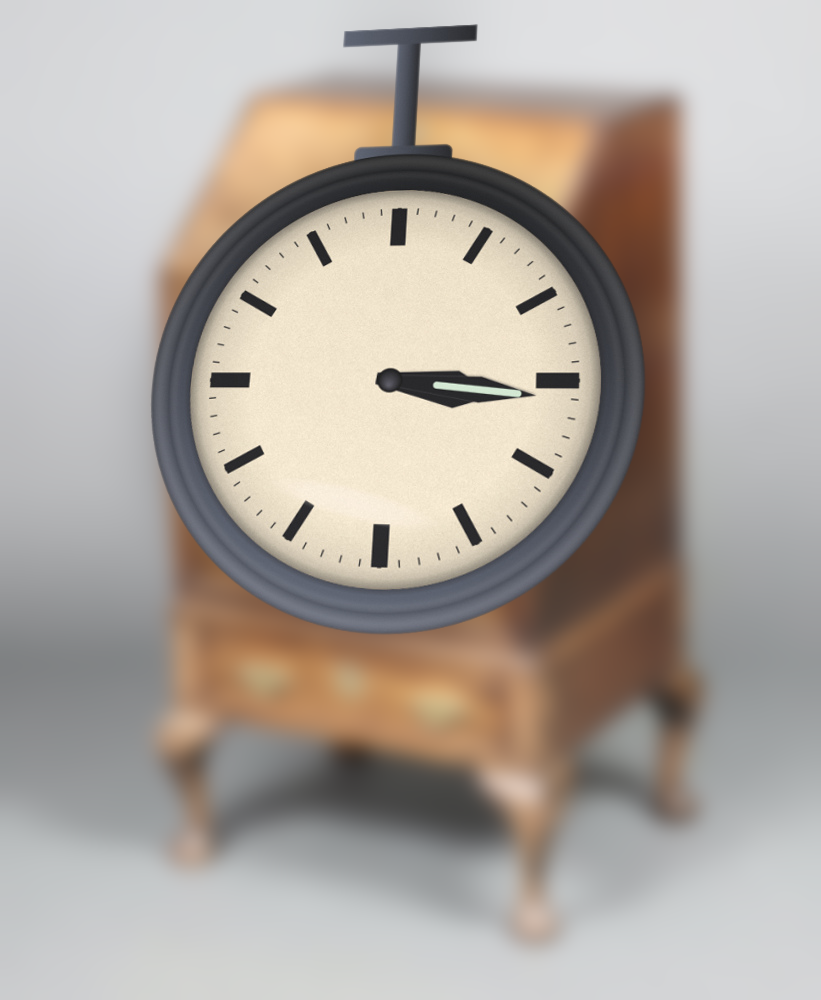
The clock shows 3 h 16 min
